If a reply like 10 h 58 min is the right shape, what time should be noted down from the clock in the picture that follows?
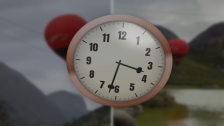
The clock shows 3 h 32 min
